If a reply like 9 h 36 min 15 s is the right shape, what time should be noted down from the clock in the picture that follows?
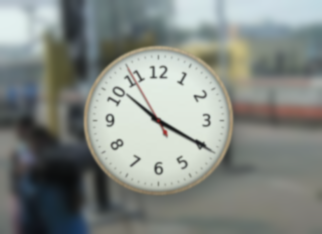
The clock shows 10 h 19 min 55 s
